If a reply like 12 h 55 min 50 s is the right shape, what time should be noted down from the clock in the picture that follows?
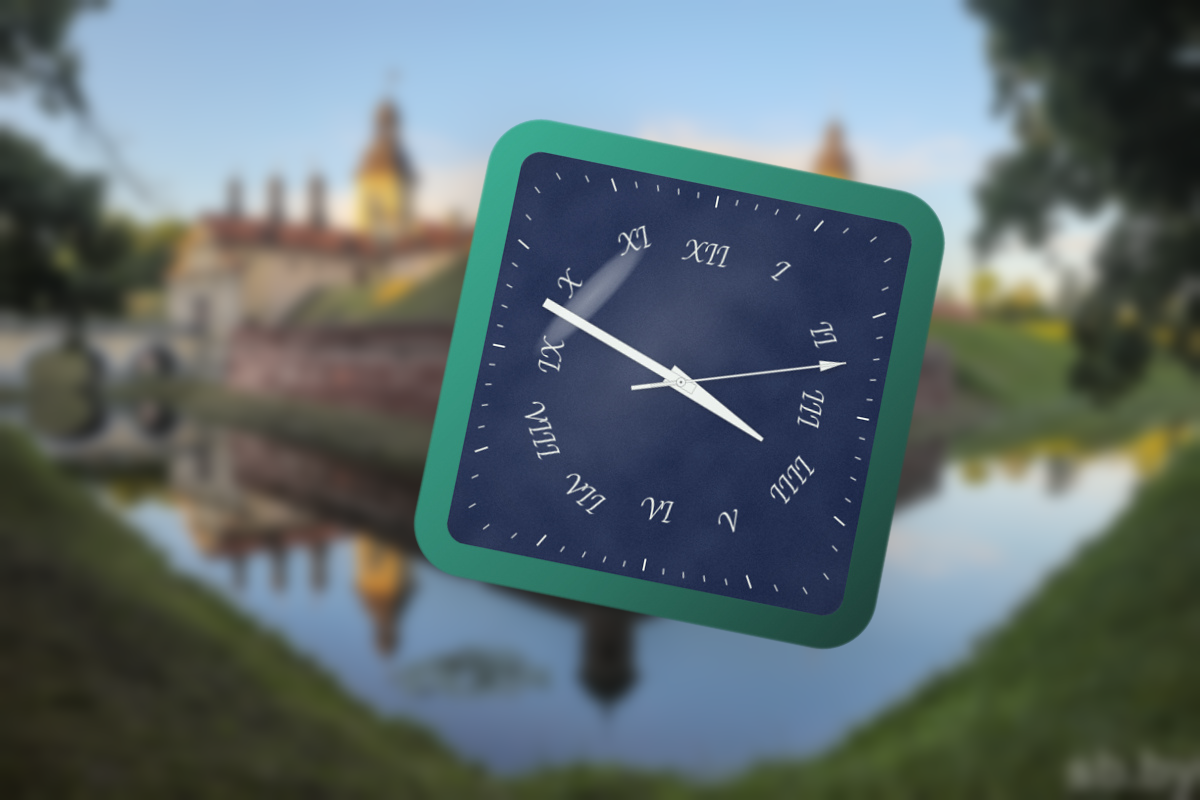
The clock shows 3 h 48 min 12 s
